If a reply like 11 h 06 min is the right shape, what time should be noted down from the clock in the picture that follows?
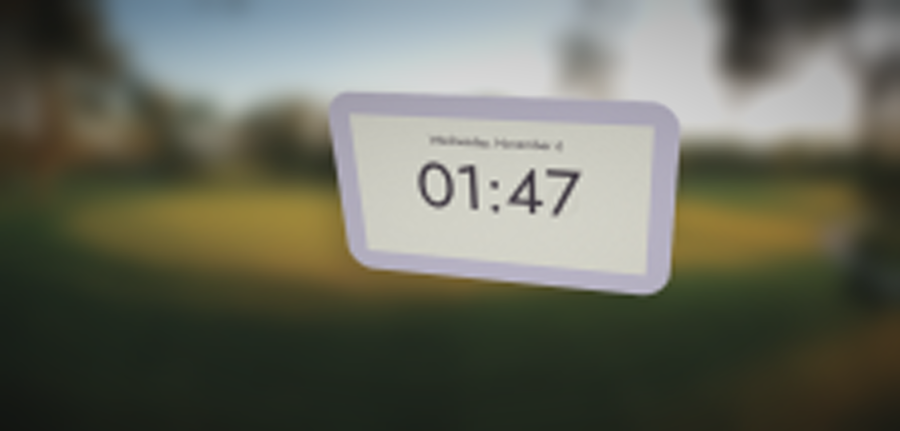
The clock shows 1 h 47 min
